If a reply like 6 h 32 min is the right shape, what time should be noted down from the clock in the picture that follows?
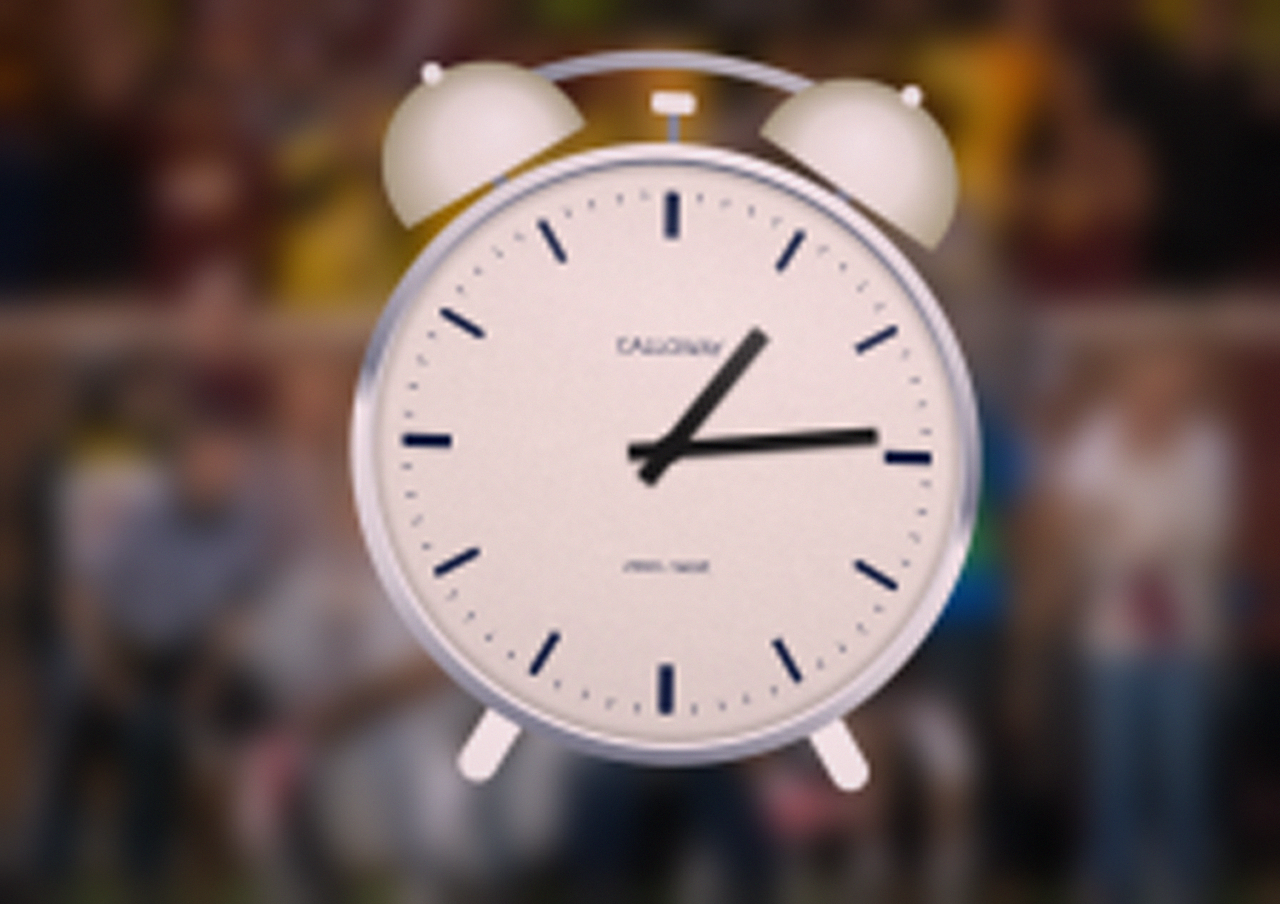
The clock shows 1 h 14 min
